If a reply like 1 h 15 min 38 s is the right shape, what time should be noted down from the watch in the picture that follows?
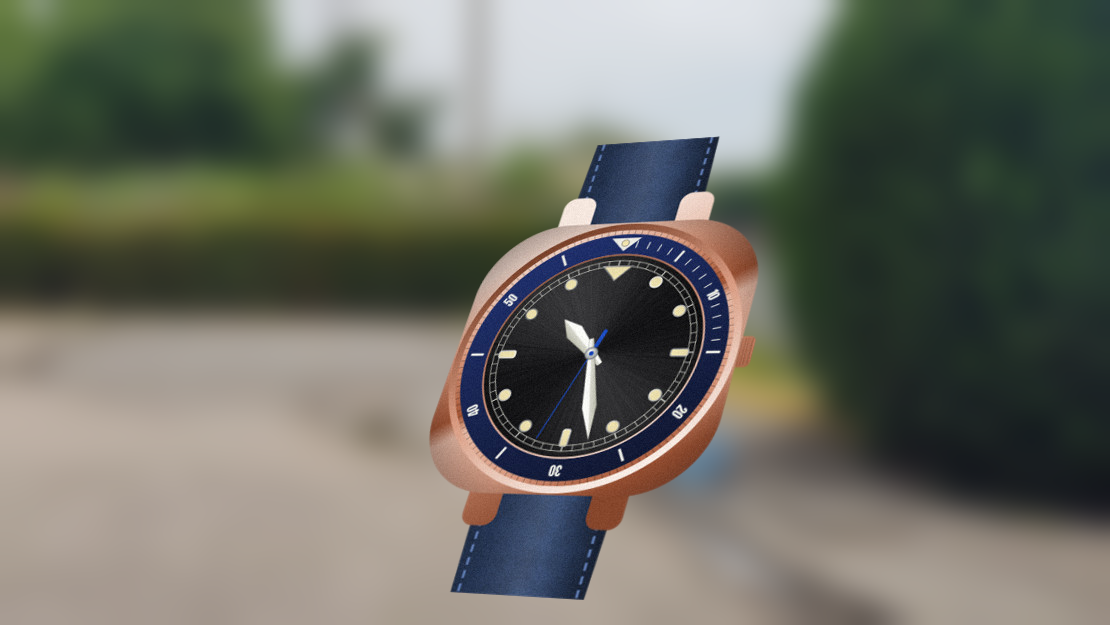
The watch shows 10 h 27 min 33 s
